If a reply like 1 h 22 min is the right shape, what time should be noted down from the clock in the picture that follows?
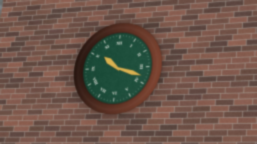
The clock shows 10 h 18 min
